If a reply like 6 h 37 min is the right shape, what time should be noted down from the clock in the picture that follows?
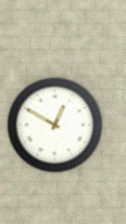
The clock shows 12 h 50 min
